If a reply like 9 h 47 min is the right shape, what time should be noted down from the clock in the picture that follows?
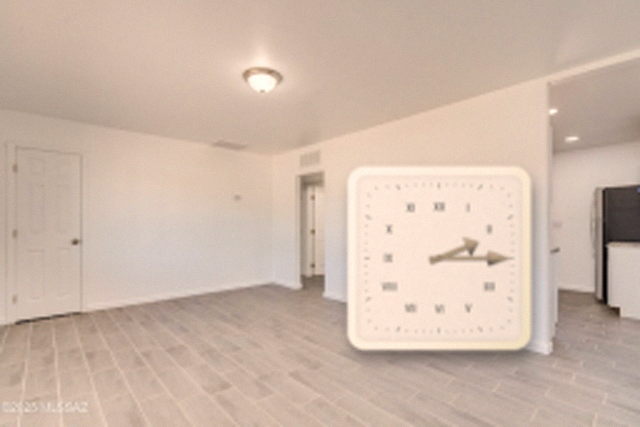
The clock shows 2 h 15 min
